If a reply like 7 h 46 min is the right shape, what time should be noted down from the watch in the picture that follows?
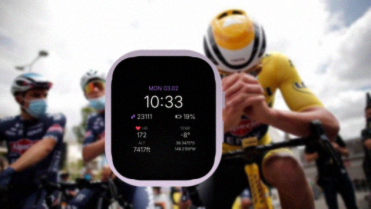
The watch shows 10 h 33 min
